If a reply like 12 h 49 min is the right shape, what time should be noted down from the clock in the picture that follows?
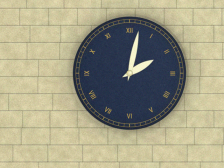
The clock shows 2 h 02 min
